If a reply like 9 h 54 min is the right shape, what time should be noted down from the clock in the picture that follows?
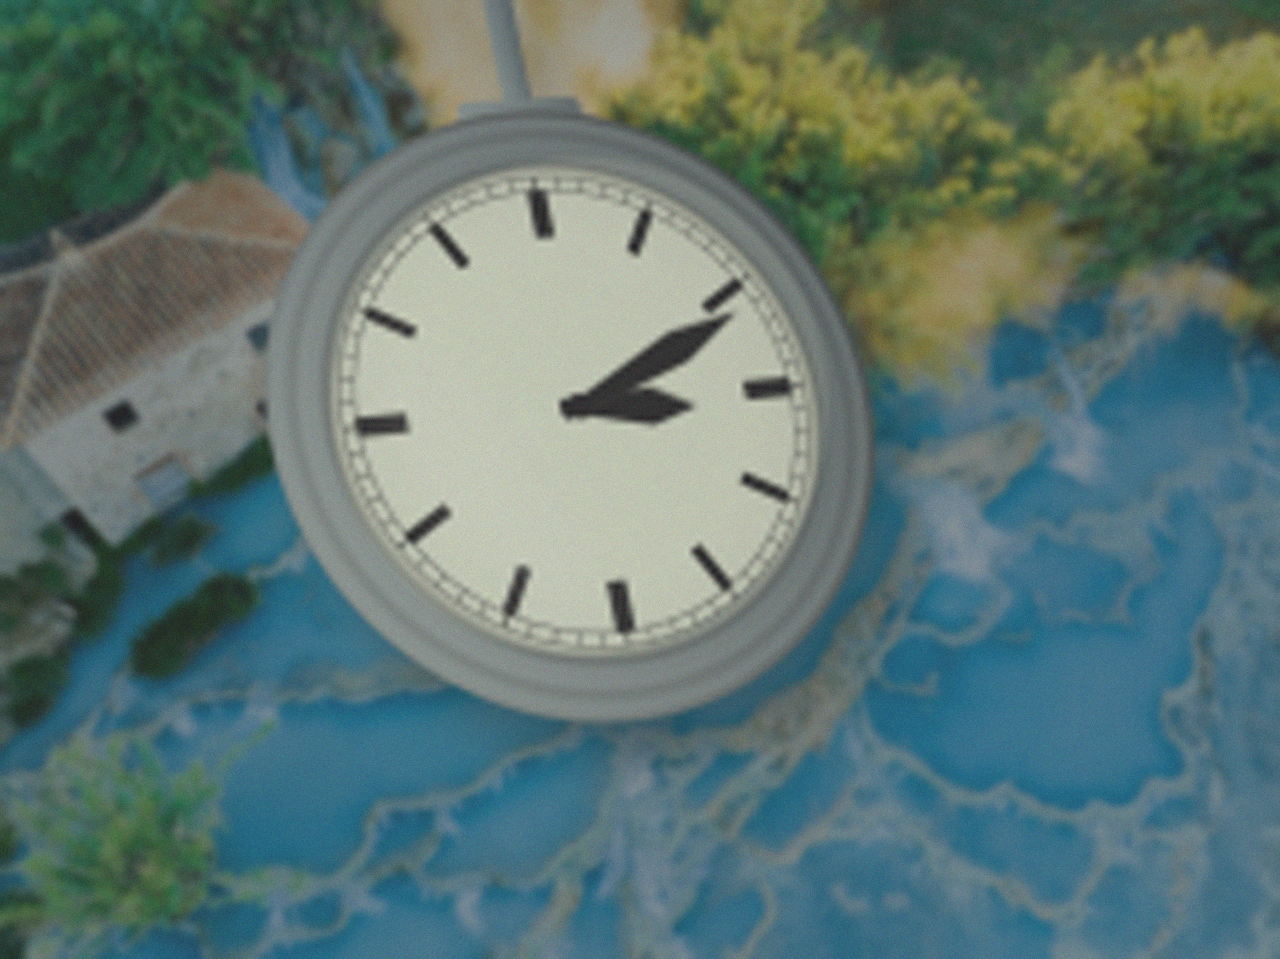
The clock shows 3 h 11 min
